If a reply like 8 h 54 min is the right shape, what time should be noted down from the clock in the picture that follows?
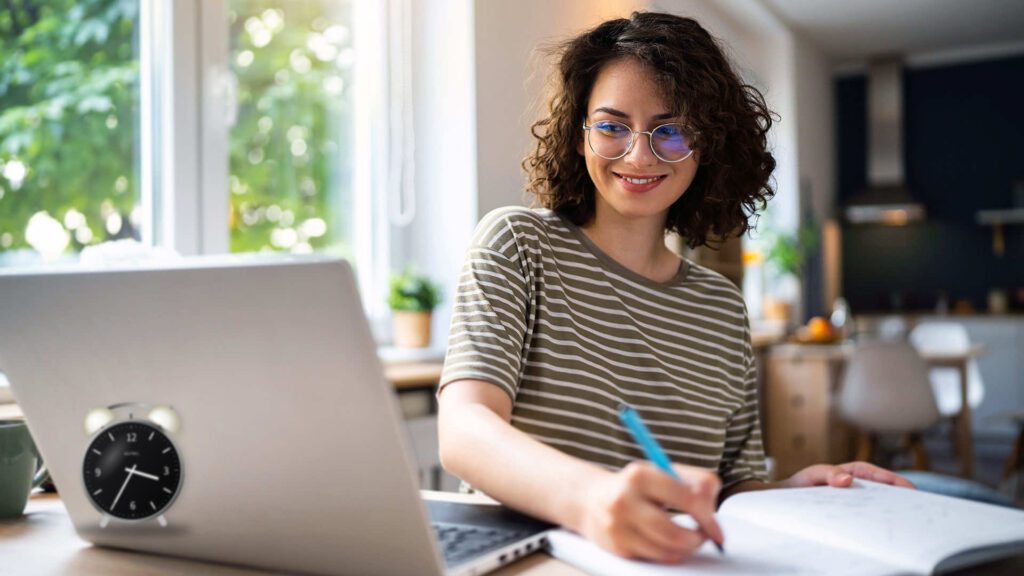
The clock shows 3 h 35 min
